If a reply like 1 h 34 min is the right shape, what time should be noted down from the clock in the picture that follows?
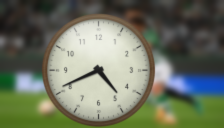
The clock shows 4 h 41 min
